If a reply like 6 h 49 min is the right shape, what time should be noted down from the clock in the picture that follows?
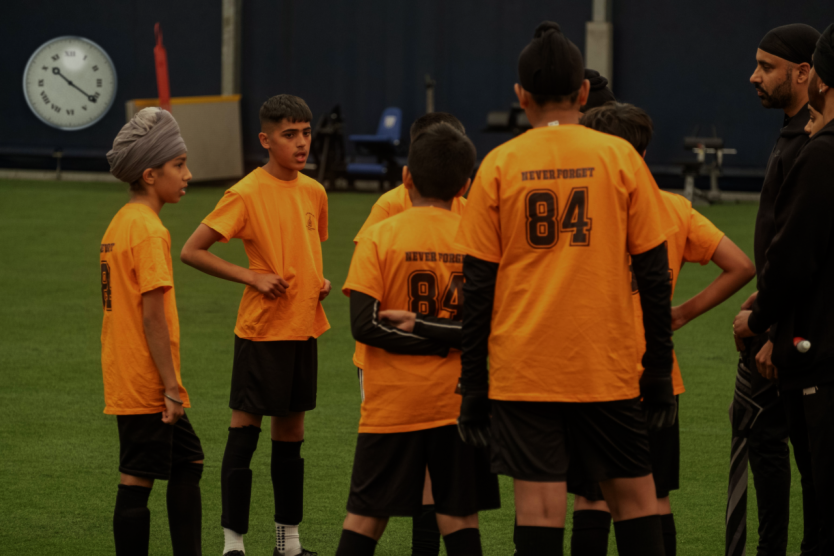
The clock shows 10 h 21 min
